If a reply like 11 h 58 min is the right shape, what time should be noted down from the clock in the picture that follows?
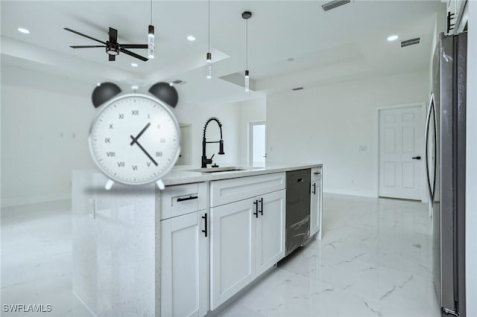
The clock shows 1 h 23 min
